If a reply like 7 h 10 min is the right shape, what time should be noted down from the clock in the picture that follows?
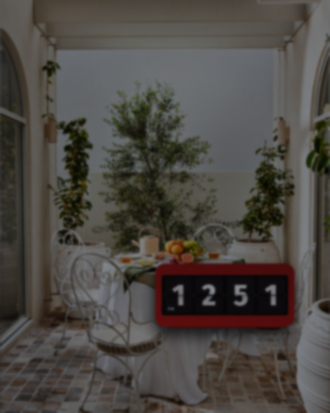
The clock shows 12 h 51 min
